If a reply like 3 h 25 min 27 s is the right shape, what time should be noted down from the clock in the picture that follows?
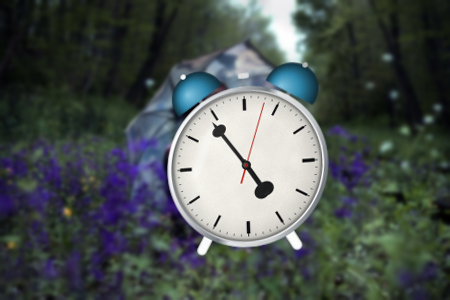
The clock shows 4 h 54 min 03 s
